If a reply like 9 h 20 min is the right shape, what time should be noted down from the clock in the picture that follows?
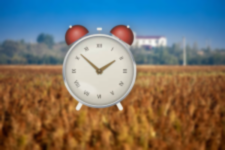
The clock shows 1 h 52 min
